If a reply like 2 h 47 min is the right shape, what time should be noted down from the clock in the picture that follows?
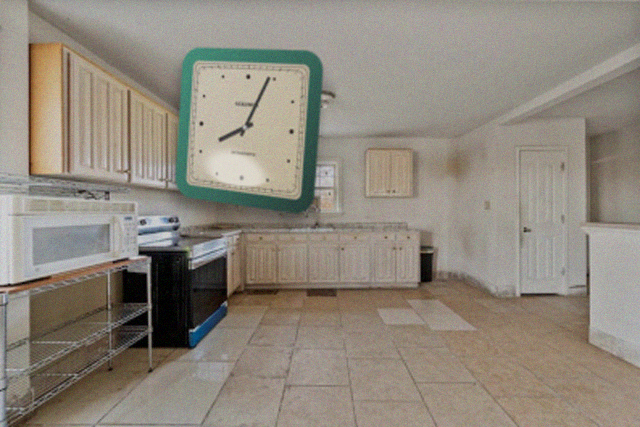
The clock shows 8 h 04 min
